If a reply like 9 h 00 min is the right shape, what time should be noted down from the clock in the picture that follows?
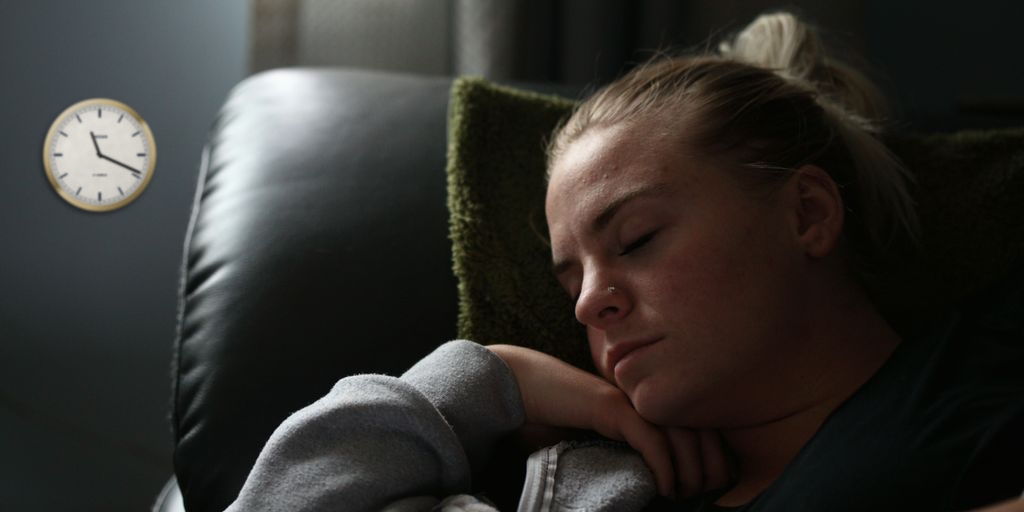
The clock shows 11 h 19 min
